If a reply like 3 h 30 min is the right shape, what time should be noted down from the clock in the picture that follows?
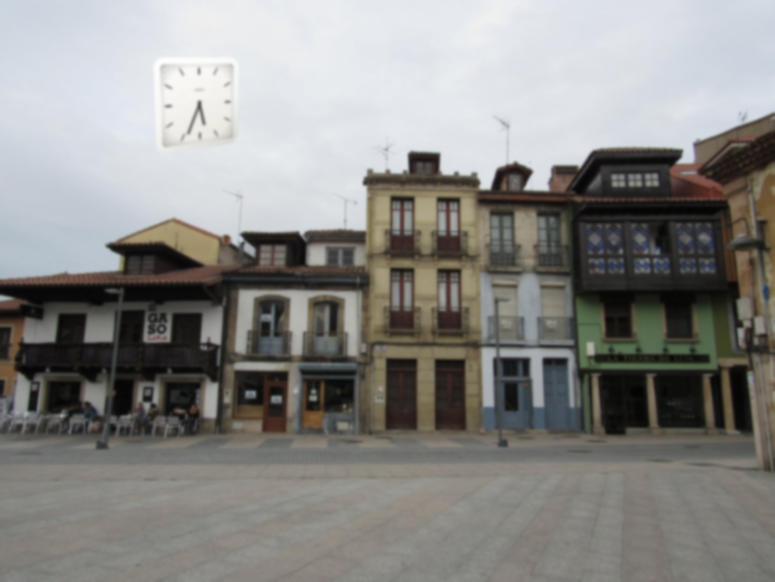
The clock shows 5 h 34 min
